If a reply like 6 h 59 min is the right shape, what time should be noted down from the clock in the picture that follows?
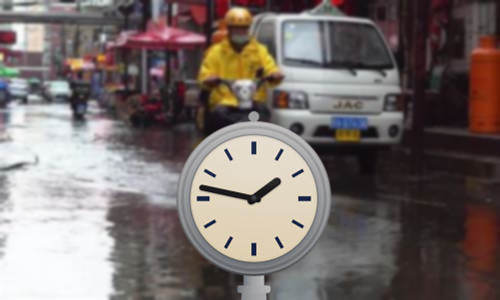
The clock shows 1 h 47 min
